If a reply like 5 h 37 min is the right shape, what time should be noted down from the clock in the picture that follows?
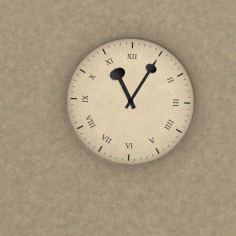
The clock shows 11 h 05 min
